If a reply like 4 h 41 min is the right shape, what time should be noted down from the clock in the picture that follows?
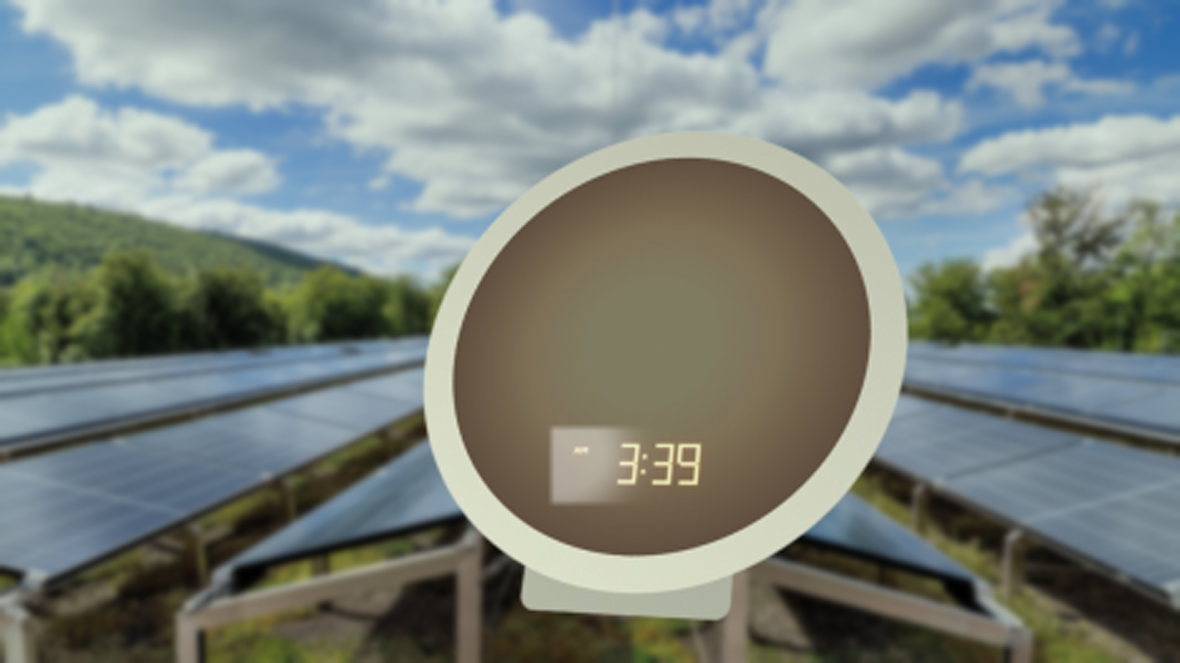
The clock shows 3 h 39 min
